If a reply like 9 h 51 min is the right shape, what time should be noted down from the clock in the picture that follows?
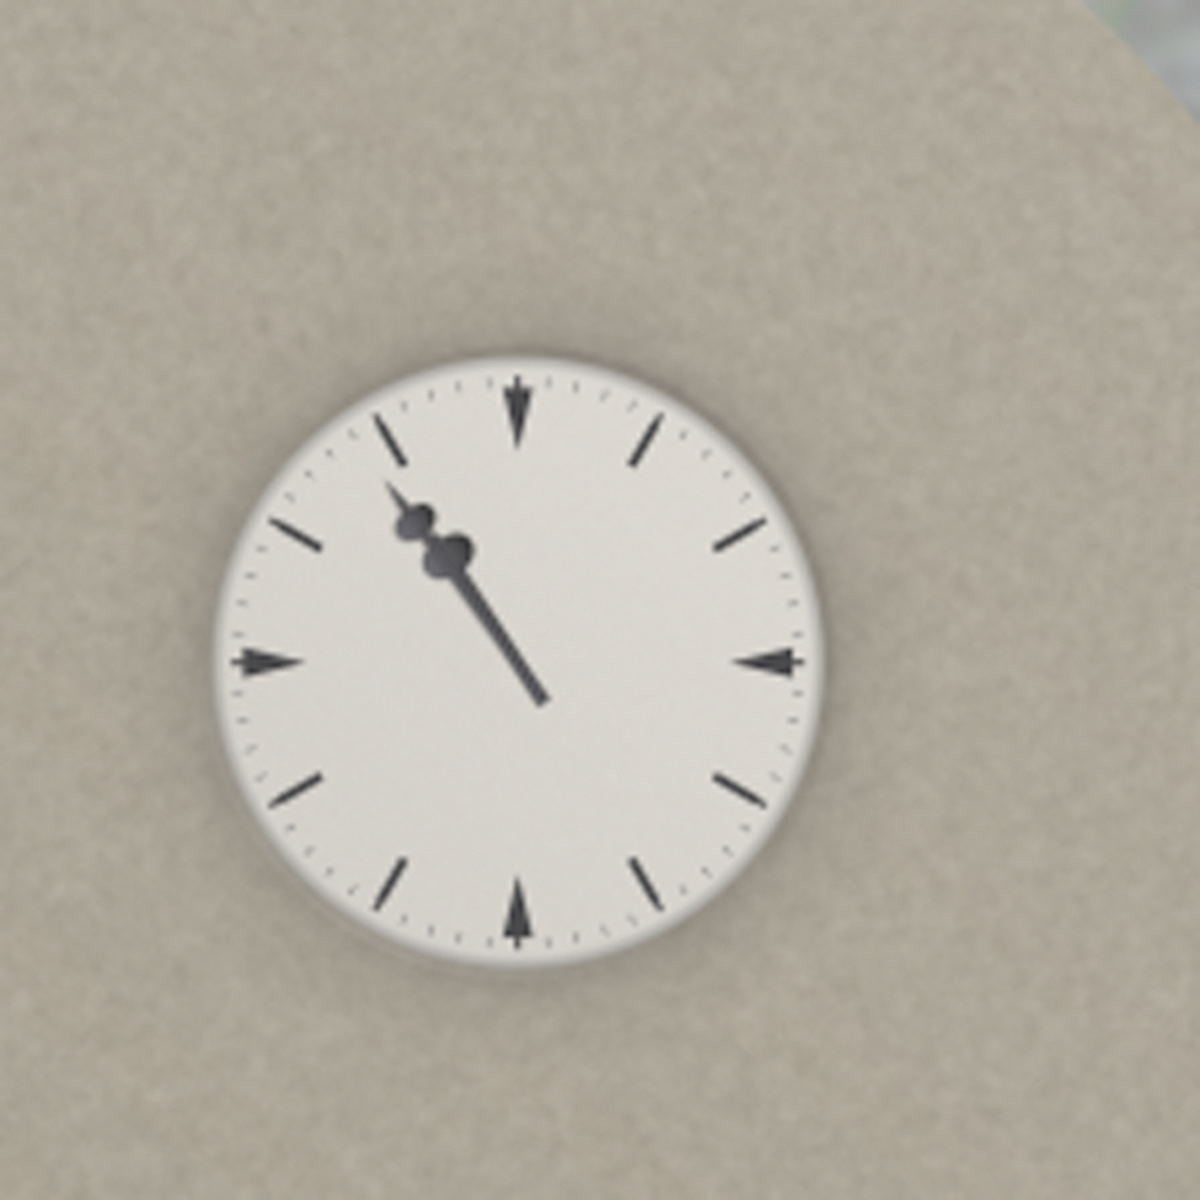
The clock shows 10 h 54 min
